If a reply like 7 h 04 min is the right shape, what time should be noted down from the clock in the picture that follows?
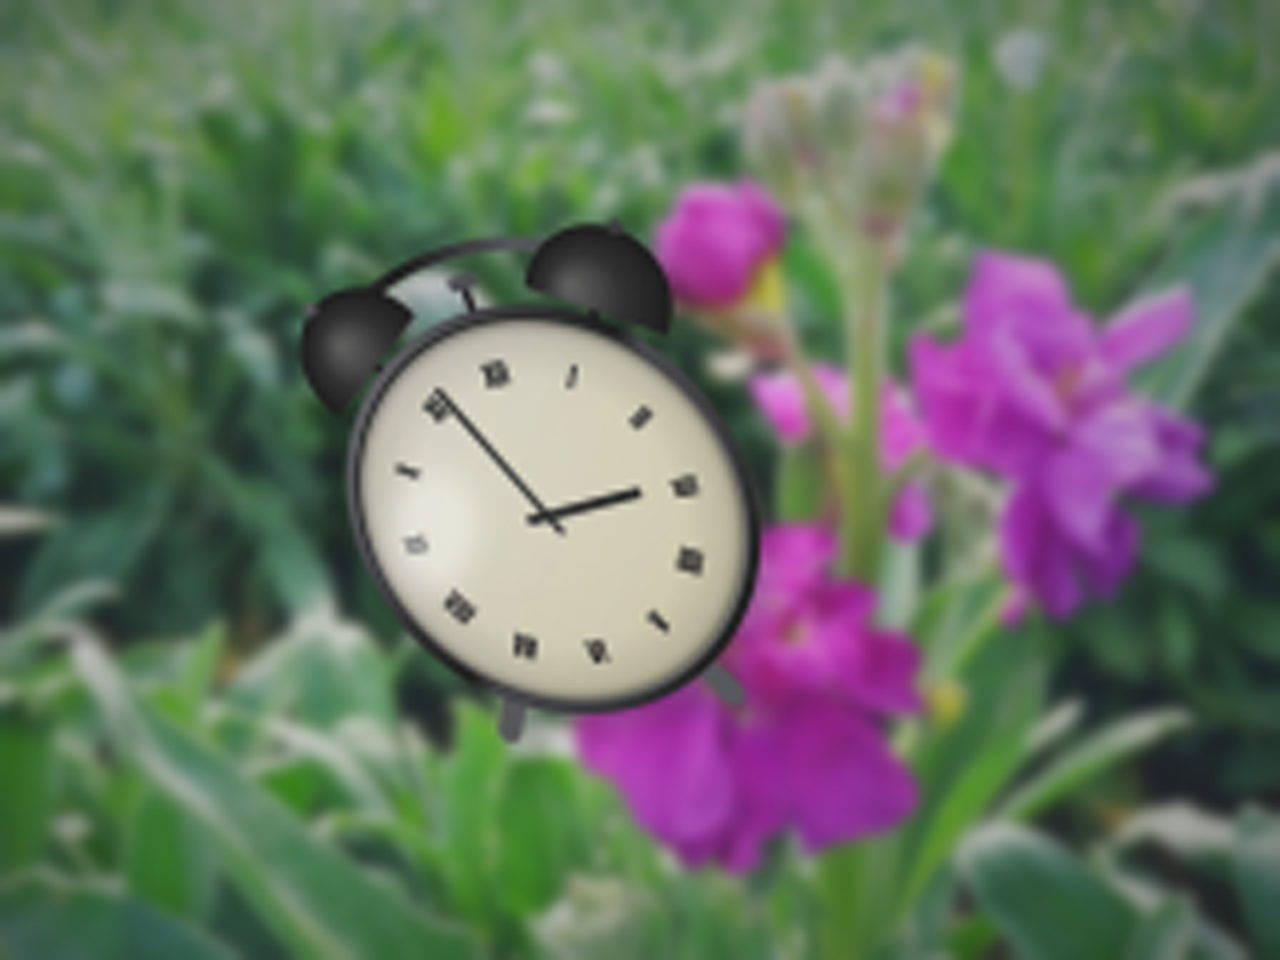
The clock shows 2 h 56 min
